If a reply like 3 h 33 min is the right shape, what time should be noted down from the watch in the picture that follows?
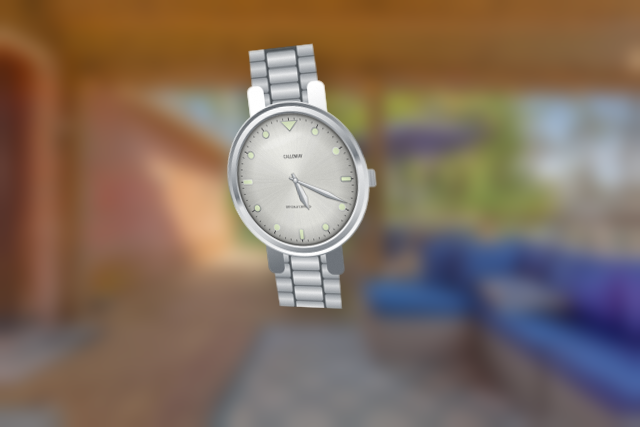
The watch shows 5 h 19 min
